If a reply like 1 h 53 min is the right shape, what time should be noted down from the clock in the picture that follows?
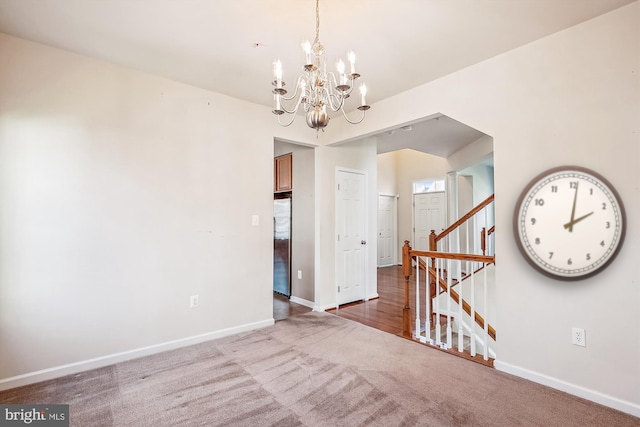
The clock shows 2 h 01 min
